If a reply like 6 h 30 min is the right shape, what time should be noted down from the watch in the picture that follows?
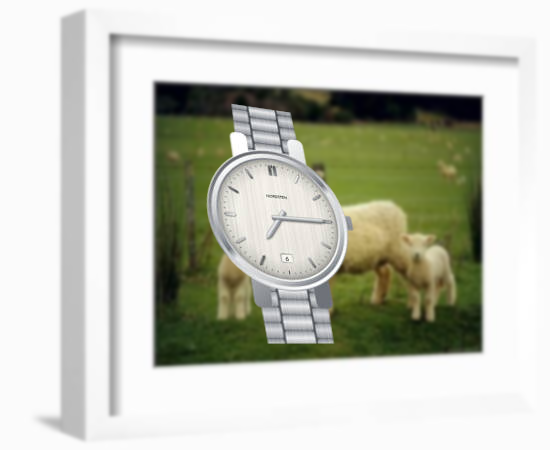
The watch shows 7 h 15 min
